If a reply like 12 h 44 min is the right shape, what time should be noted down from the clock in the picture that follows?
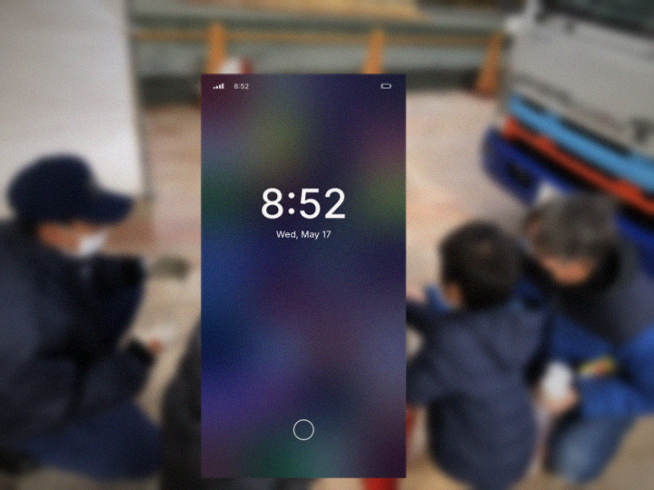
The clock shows 8 h 52 min
